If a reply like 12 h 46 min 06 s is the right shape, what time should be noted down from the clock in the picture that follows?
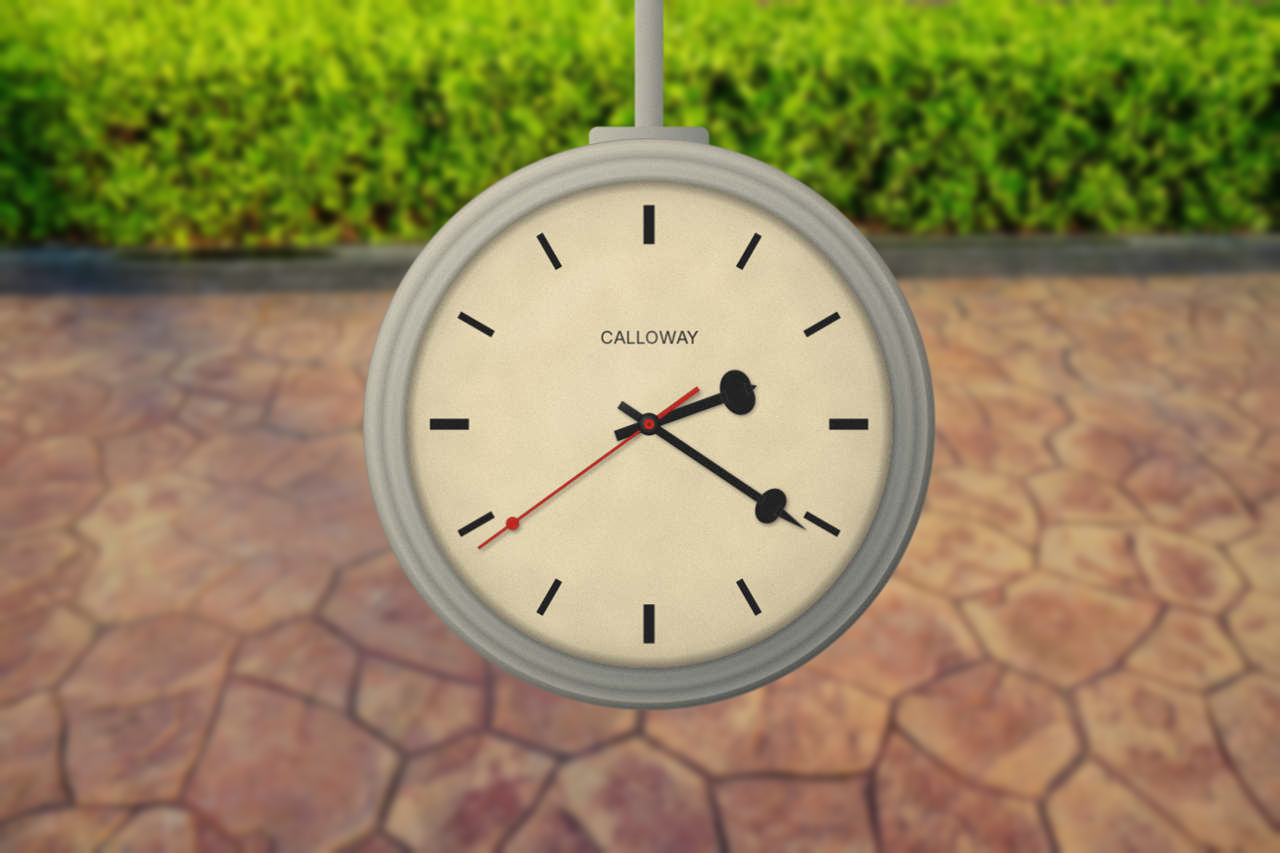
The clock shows 2 h 20 min 39 s
